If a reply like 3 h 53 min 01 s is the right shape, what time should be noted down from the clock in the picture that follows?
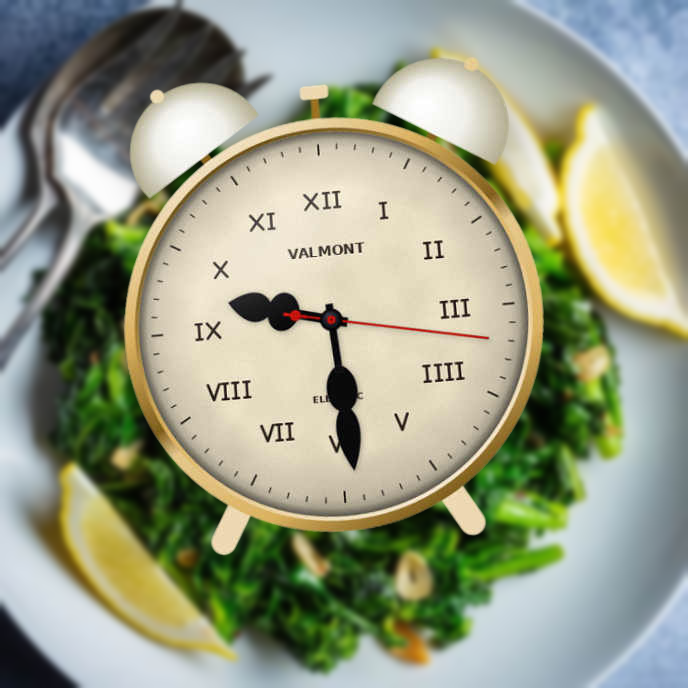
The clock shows 9 h 29 min 17 s
